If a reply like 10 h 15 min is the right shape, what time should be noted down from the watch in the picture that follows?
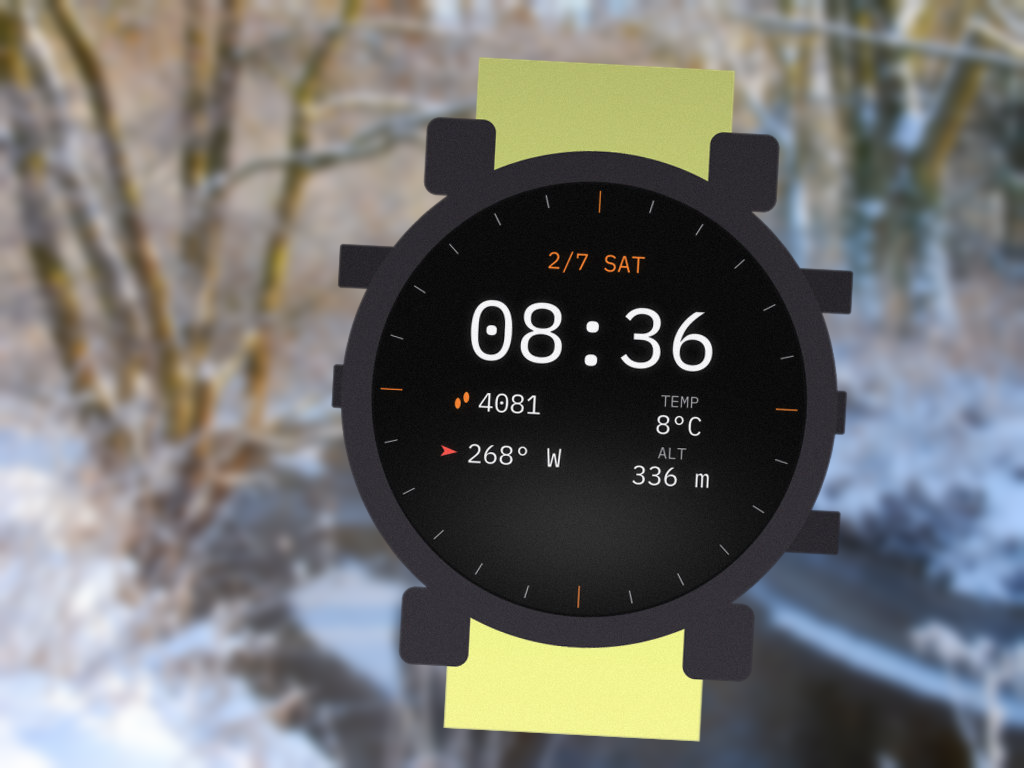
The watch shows 8 h 36 min
